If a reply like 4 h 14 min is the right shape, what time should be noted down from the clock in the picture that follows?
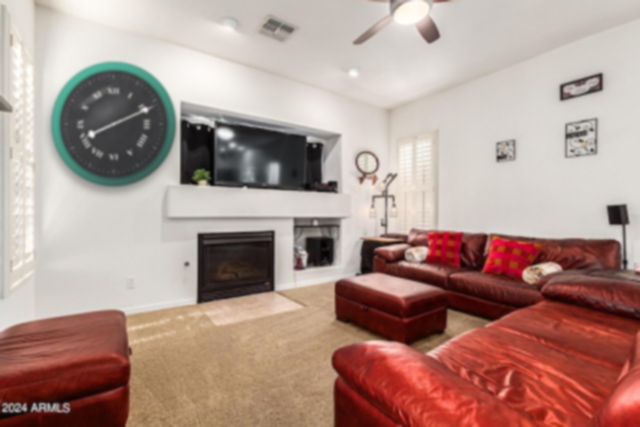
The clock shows 8 h 11 min
